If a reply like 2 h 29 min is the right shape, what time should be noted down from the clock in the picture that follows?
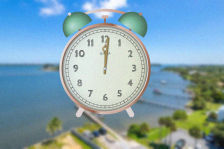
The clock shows 12 h 01 min
